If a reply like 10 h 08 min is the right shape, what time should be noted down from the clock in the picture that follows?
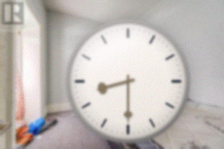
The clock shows 8 h 30 min
